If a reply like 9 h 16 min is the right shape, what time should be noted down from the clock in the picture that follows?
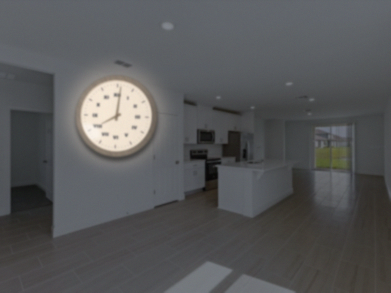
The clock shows 8 h 01 min
